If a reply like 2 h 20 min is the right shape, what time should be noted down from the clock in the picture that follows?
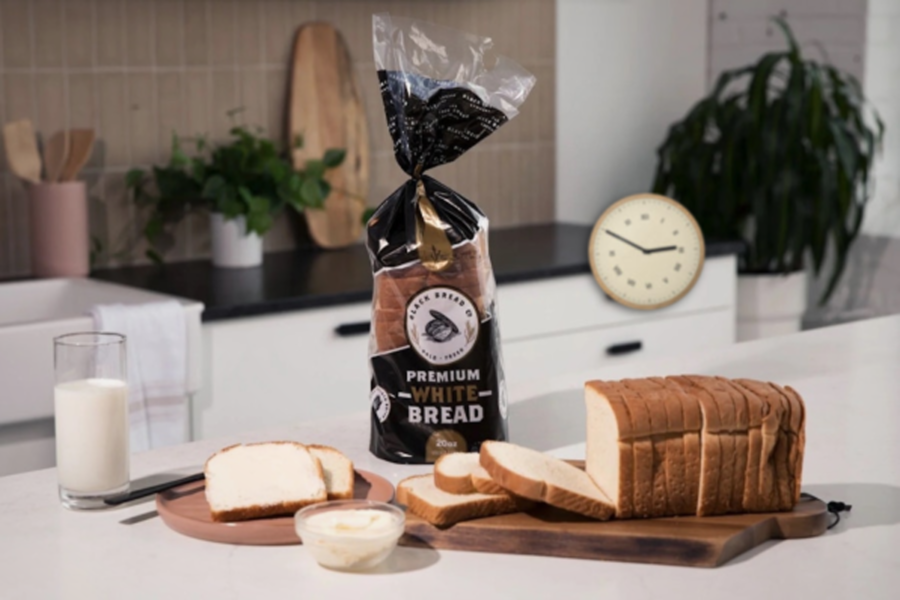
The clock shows 2 h 50 min
